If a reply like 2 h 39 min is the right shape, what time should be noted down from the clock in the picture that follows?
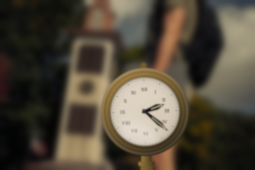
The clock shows 2 h 22 min
